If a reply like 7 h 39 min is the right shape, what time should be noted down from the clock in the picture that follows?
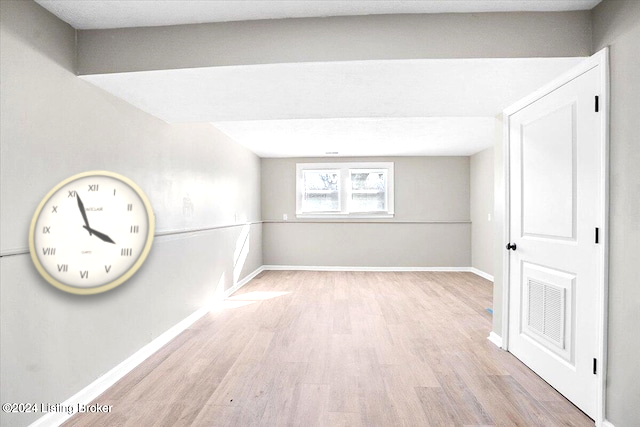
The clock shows 3 h 56 min
